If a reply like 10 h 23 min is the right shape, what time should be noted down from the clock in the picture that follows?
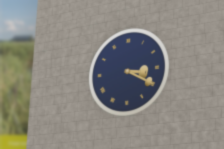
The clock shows 3 h 20 min
